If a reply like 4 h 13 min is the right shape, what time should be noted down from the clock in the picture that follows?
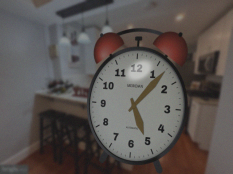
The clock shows 5 h 07 min
